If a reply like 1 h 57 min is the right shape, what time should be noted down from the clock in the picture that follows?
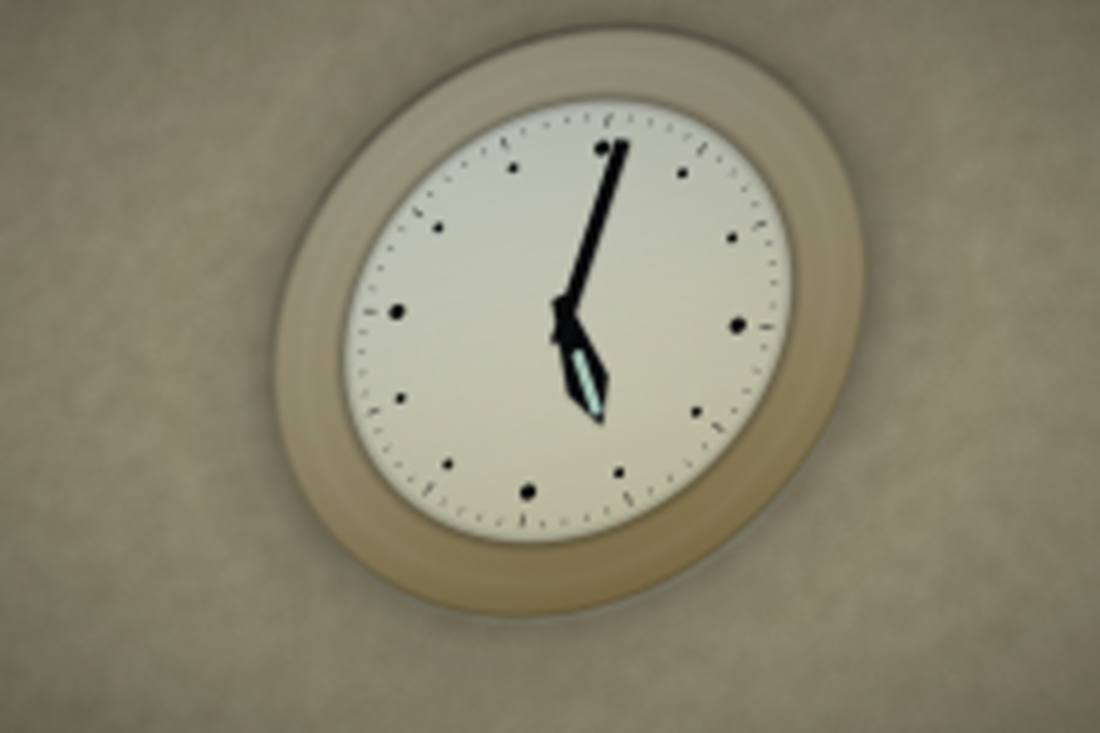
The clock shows 5 h 01 min
